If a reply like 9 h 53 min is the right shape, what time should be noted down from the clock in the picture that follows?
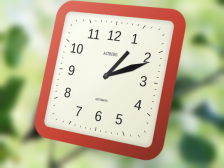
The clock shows 1 h 11 min
